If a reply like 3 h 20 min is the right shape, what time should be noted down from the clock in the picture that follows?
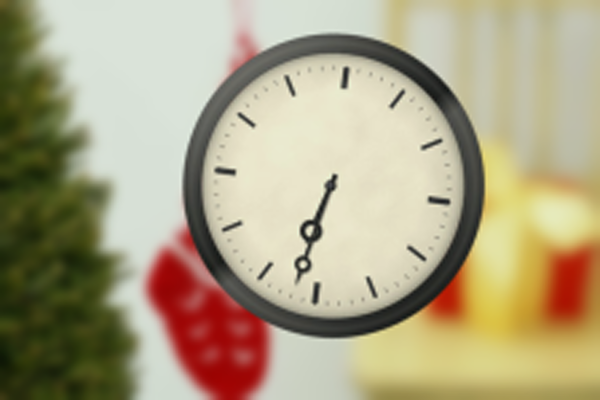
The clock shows 6 h 32 min
